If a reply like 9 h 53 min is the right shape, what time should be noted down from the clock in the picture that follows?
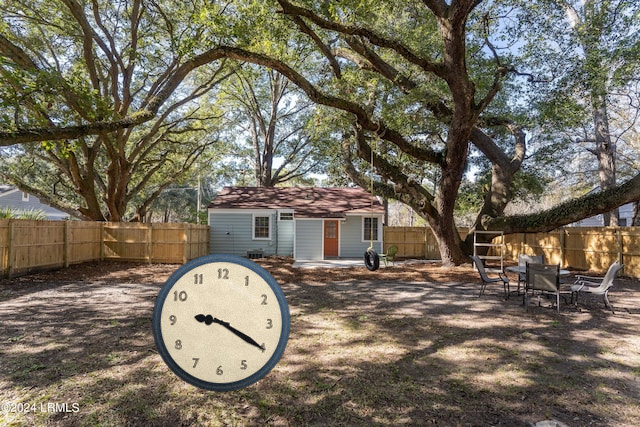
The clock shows 9 h 20 min
